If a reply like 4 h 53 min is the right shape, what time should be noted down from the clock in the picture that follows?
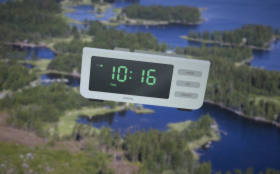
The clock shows 10 h 16 min
